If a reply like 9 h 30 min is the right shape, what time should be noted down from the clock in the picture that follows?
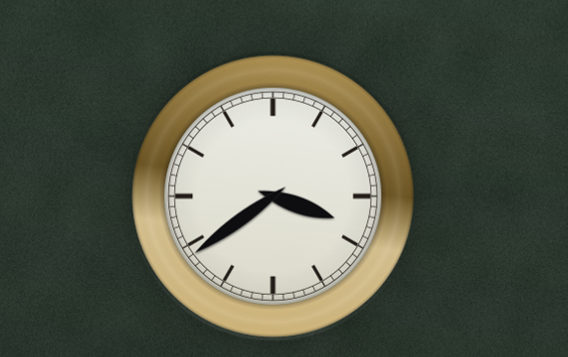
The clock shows 3 h 39 min
